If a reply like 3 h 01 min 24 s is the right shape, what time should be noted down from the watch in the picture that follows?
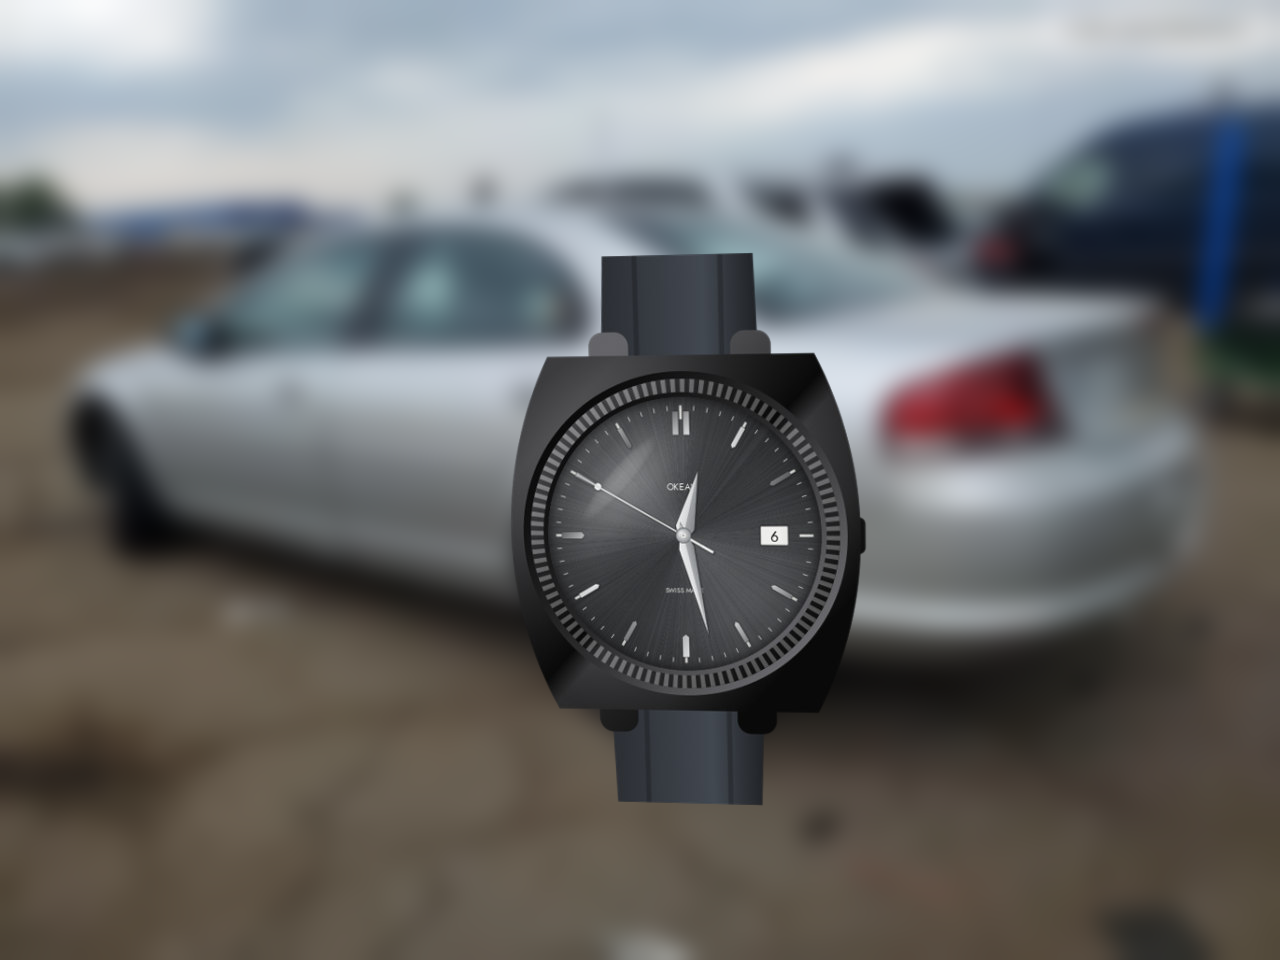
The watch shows 12 h 27 min 50 s
